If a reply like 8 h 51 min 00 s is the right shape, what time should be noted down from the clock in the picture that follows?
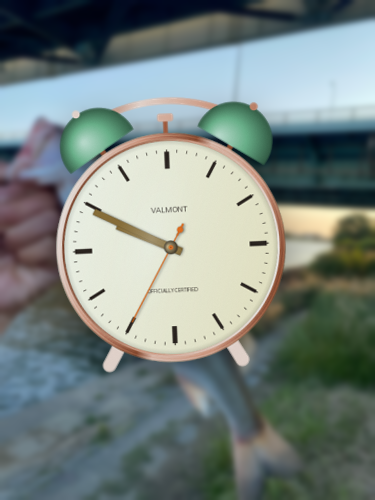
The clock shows 9 h 49 min 35 s
